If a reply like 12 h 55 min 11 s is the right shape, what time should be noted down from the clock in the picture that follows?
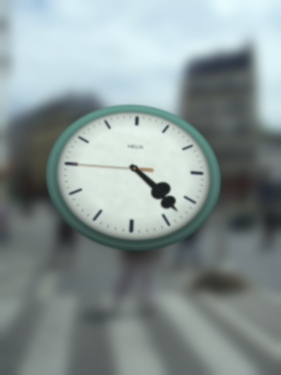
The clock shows 4 h 22 min 45 s
